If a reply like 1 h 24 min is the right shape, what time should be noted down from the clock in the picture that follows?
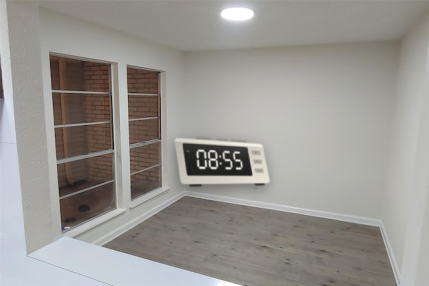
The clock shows 8 h 55 min
